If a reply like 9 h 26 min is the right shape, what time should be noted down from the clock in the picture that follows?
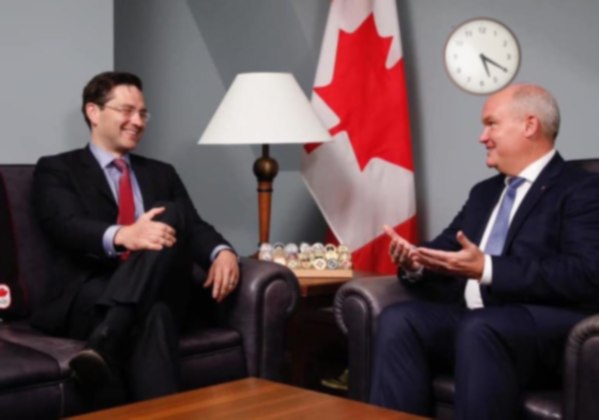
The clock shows 5 h 20 min
